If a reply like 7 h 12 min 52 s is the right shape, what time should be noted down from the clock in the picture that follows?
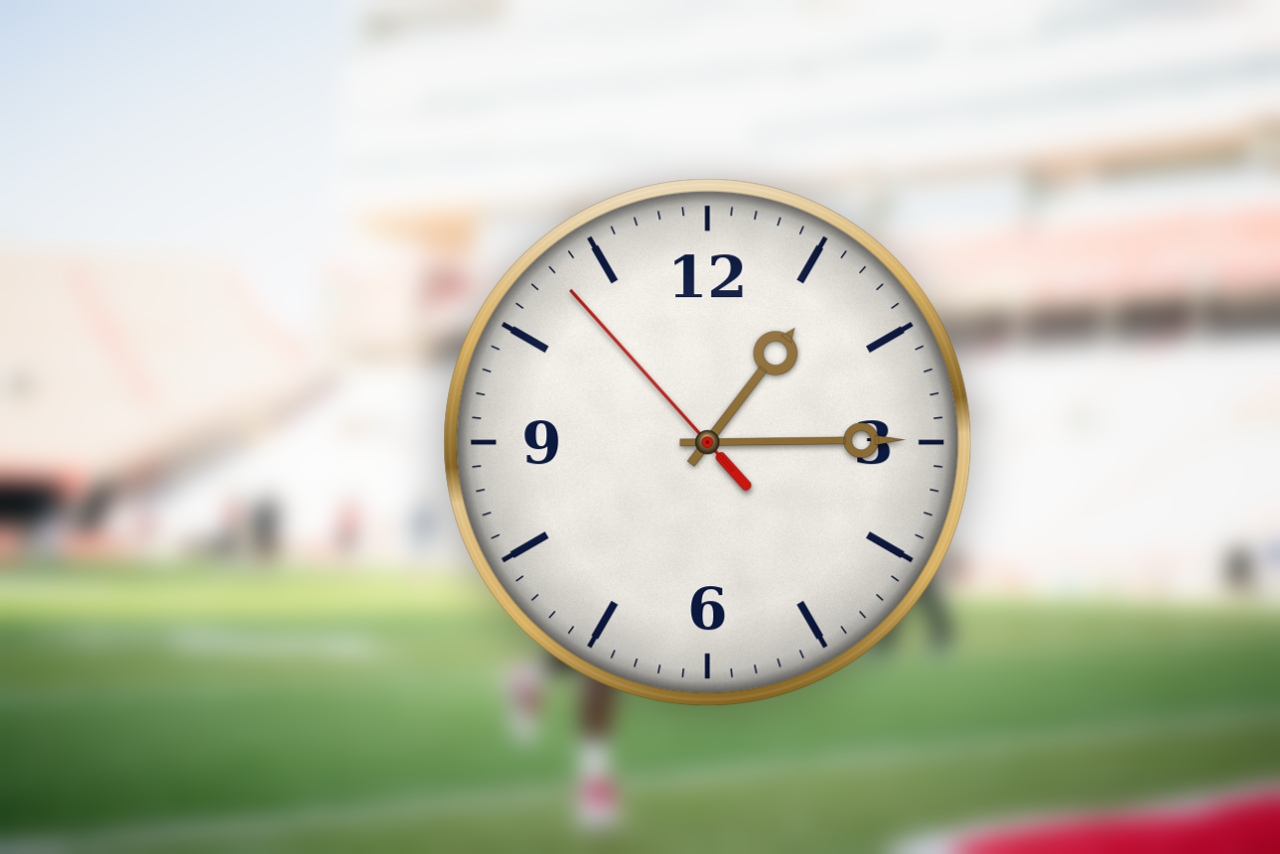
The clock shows 1 h 14 min 53 s
